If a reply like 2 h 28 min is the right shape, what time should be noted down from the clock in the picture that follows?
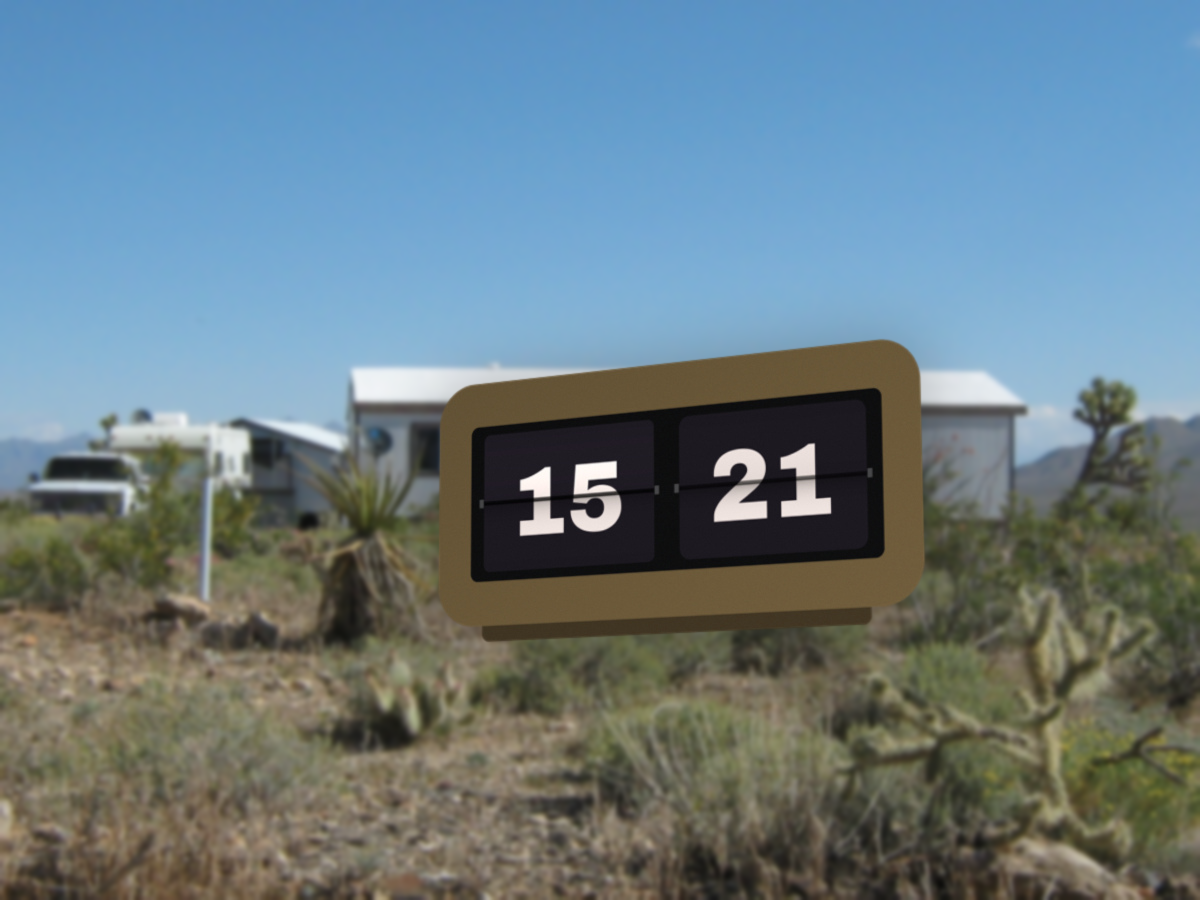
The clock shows 15 h 21 min
